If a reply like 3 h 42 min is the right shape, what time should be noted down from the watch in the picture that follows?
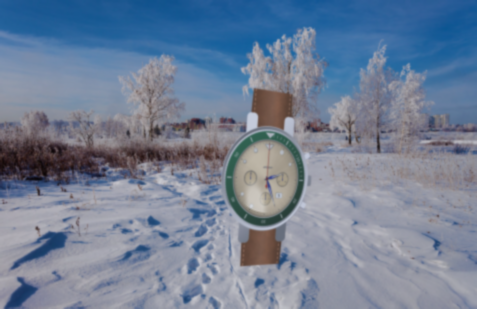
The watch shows 2 h 26 min
